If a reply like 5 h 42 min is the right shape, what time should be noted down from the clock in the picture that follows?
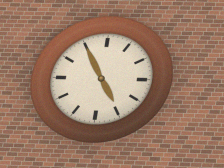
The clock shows 4 h 55 min
